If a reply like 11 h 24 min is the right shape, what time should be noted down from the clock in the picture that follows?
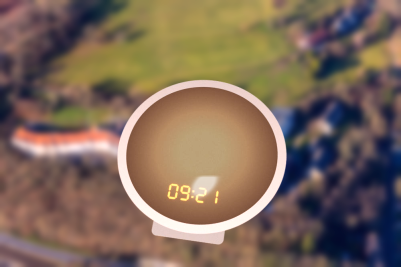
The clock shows 9 h 21 min
